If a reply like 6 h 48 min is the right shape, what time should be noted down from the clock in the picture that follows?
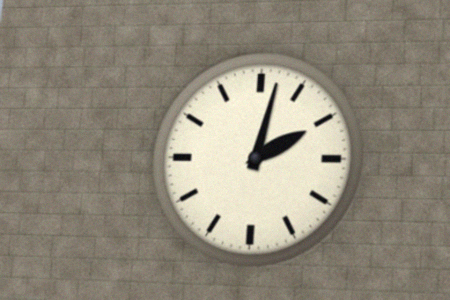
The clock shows 2 h 02 min
